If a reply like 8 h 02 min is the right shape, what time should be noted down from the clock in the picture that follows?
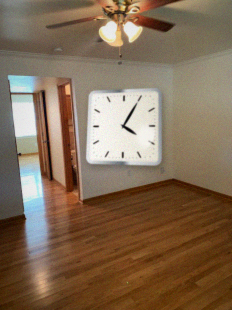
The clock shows 4 h 05 min
